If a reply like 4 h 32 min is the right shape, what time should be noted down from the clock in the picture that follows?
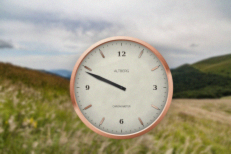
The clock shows 9 h 49 min
